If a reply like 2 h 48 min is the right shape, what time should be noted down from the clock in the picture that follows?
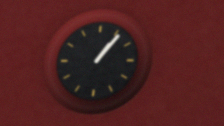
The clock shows 1 h 06 min
